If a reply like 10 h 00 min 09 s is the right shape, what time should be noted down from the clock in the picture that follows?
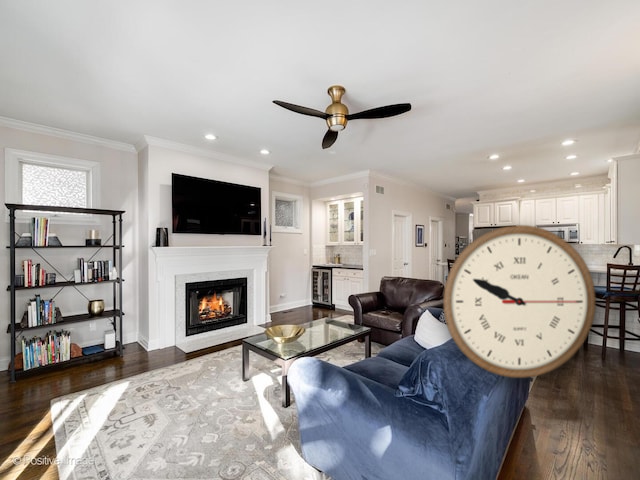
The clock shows 9 h 49 min 15 s
